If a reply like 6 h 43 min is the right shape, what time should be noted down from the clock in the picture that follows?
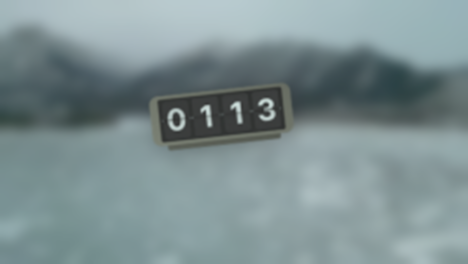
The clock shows 1 h 13 min
